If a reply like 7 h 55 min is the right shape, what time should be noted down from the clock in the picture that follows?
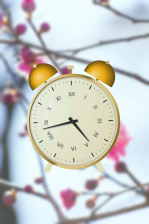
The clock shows 4 h 43 min
